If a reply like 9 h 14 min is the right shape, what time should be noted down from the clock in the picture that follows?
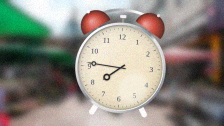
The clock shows 7 h 46 min
